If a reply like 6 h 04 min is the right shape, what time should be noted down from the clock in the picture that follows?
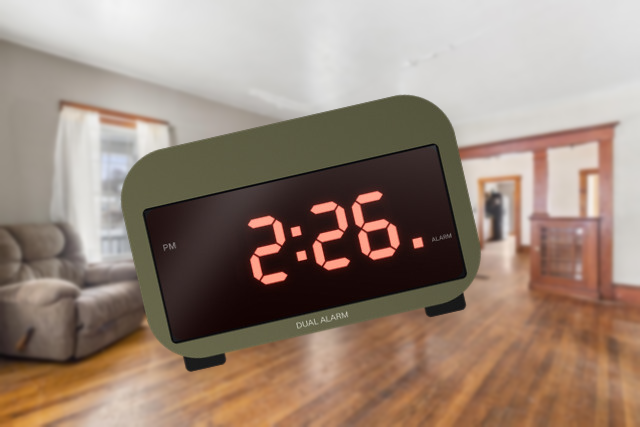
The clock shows 2 h 26 min
